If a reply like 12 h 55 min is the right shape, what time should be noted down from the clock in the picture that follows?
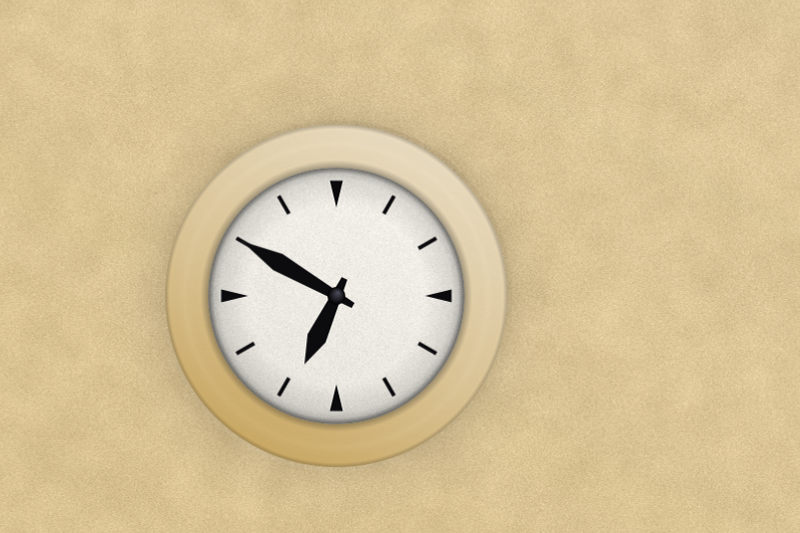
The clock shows 6 h 50 min
